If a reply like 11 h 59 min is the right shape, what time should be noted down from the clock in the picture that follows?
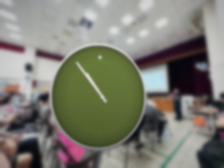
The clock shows 10 h 54 min
